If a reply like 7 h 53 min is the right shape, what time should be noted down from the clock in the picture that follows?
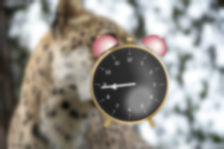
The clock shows 8 h 44 min
